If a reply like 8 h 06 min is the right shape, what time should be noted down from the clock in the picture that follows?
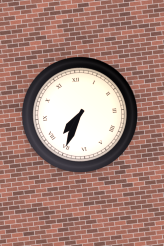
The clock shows 7 h 35 min
